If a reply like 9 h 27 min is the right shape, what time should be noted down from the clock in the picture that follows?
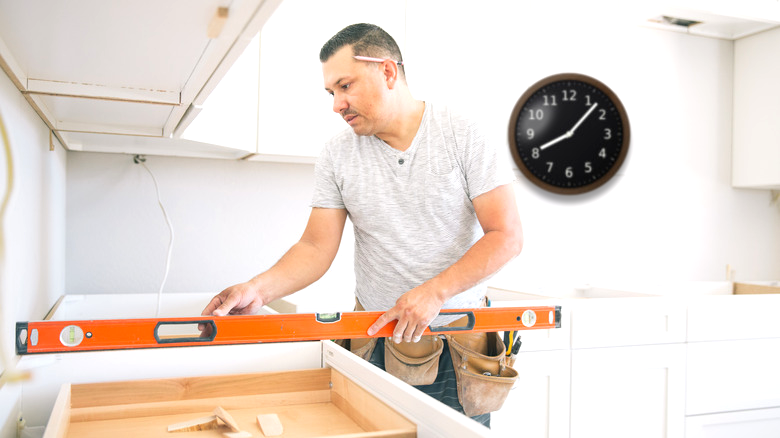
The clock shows 8 h 07 min
